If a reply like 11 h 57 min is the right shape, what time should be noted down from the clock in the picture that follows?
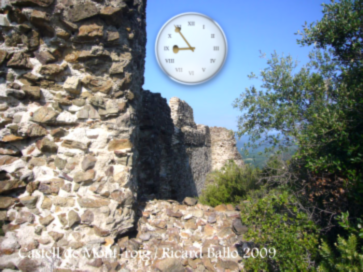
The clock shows 8 h 54 min
